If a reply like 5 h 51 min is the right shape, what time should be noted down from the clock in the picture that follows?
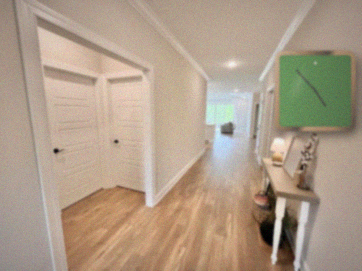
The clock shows 4 h 53 min
